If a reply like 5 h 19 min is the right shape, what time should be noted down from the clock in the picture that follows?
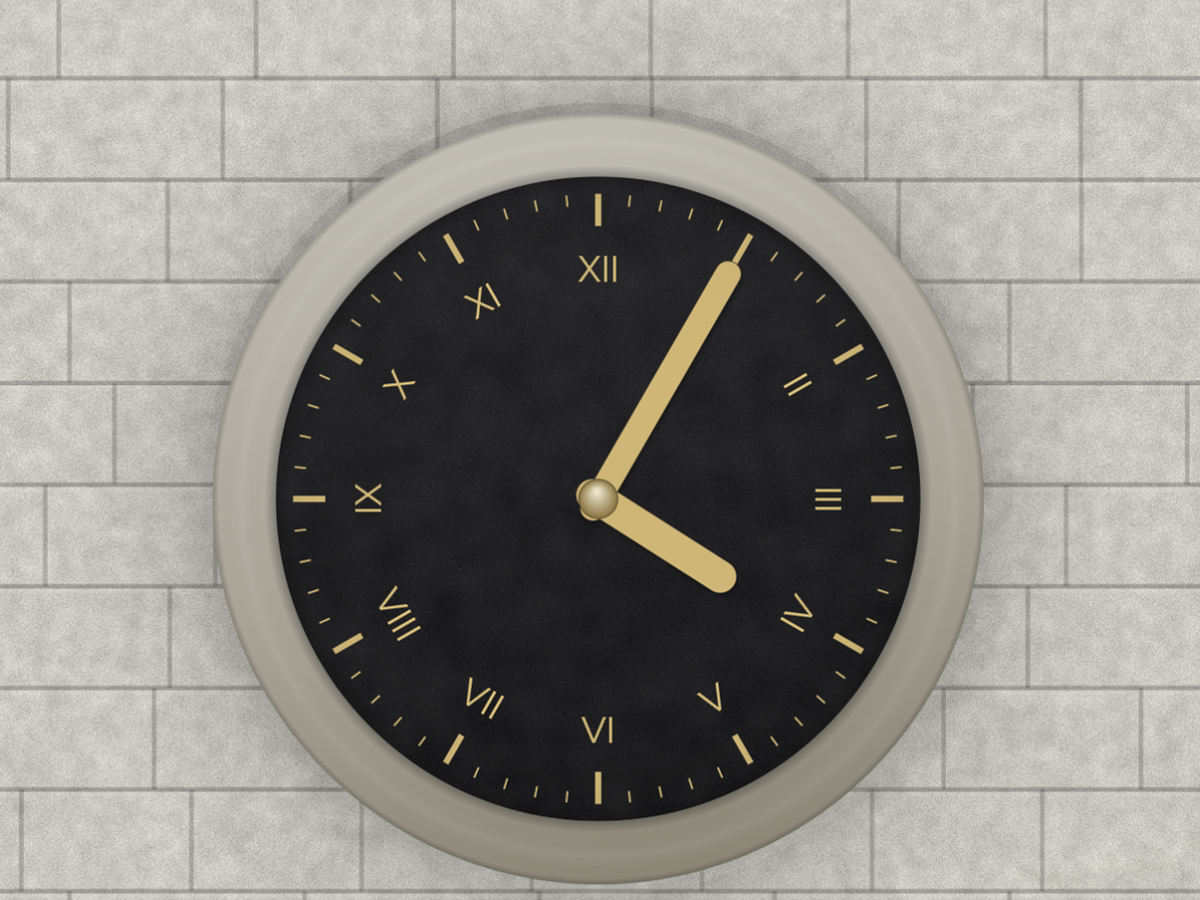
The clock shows 4 h 05 min
